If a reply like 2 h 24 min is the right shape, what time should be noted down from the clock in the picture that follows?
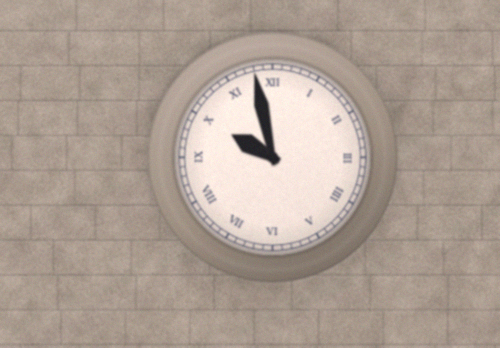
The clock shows 9 h 58 min
